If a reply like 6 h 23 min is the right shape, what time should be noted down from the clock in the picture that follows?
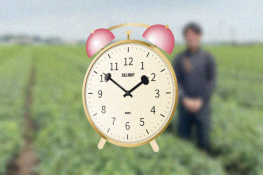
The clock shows 1 h 51 min
